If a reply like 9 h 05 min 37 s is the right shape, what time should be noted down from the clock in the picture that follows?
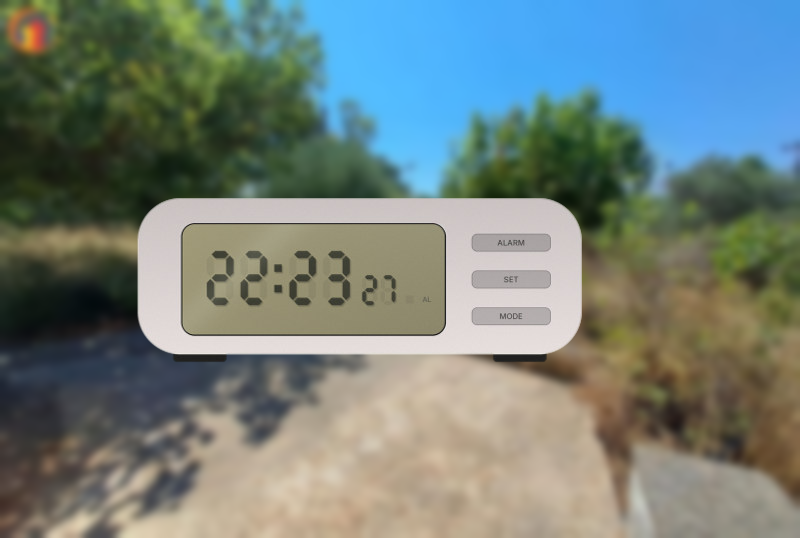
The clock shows 22 h 23 min 27 s
